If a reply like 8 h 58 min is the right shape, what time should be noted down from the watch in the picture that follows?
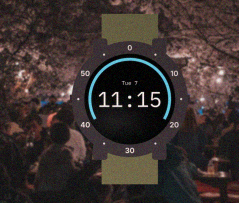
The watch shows 11 h 15 min
